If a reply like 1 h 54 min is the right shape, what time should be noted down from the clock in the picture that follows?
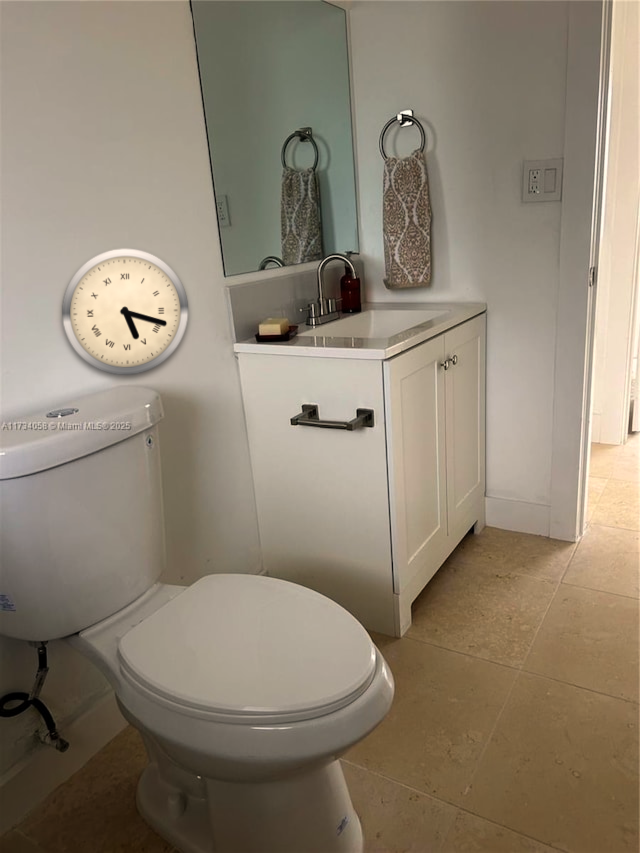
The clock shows 5 h 18 min
